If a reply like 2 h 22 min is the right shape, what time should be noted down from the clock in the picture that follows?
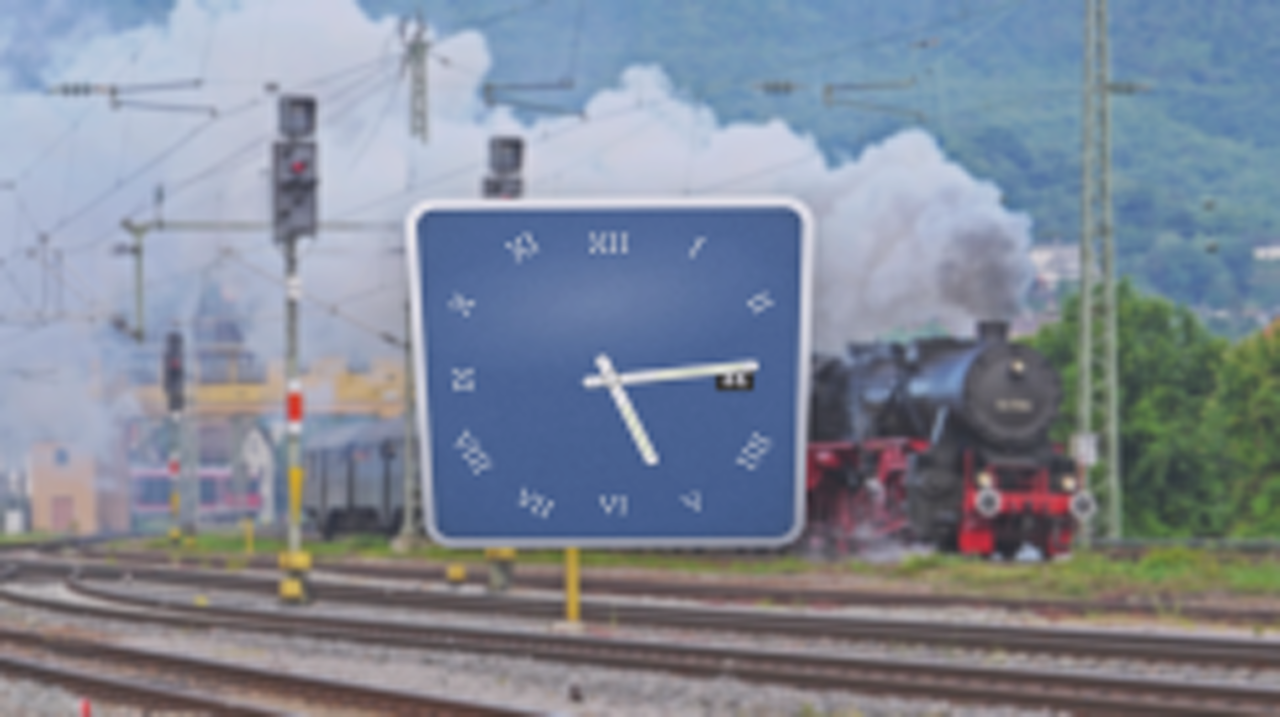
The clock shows 5 h 14 min
